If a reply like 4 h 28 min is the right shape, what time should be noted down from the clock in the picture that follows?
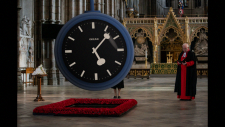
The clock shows 5 h 07 min
